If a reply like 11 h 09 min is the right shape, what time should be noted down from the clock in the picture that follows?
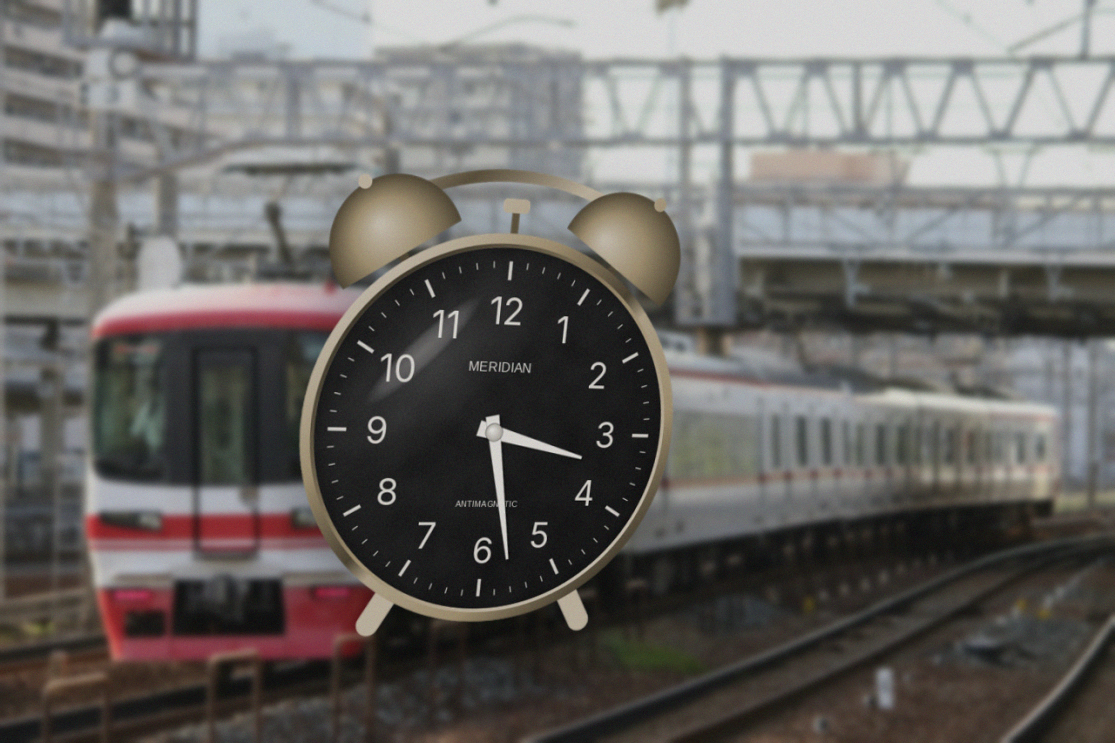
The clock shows 3 h 28 min
